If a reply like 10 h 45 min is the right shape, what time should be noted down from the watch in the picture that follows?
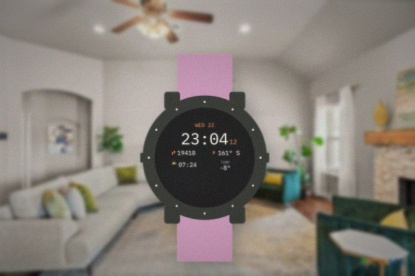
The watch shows 23 h 04 min
